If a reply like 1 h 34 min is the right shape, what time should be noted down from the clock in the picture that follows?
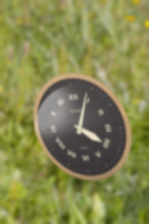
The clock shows 4 h 04 min
